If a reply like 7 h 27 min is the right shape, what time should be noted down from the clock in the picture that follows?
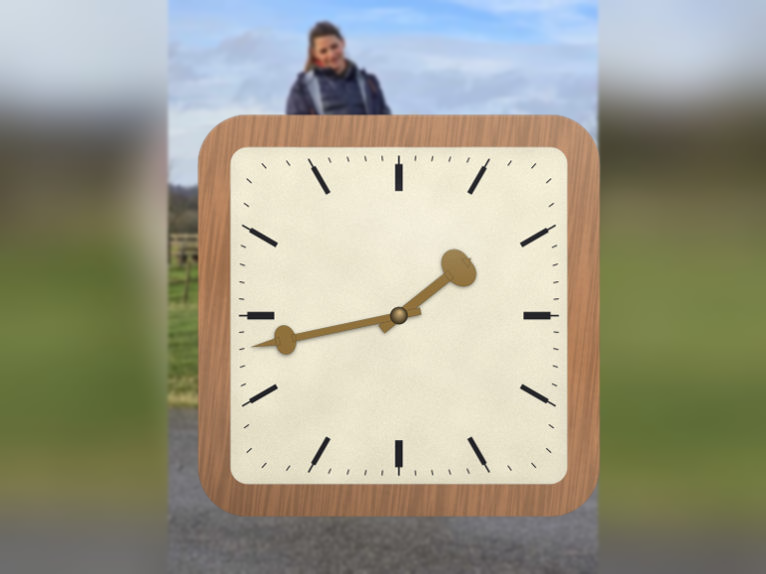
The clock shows 1 h 43 min
